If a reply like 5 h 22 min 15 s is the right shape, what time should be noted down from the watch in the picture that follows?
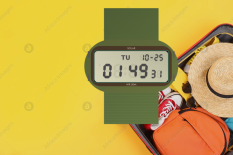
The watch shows 1 h 49 min 31 s
